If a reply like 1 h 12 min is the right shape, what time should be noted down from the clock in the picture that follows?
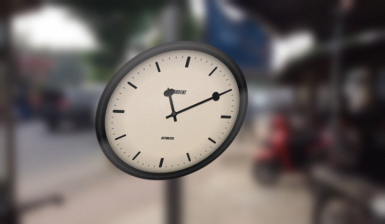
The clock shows 11 h 10 min
